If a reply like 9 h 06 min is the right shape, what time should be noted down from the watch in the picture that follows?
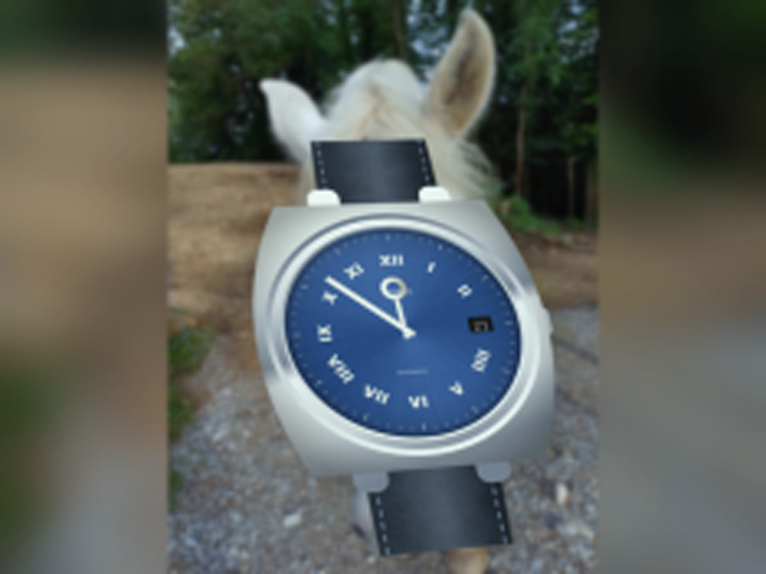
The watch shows 11 h 52 min
